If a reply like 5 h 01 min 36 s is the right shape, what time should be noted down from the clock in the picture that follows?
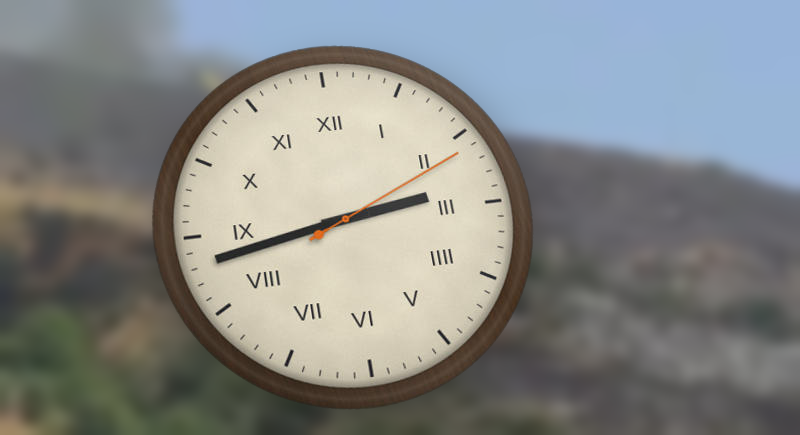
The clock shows 2 h 43 min 11 s
